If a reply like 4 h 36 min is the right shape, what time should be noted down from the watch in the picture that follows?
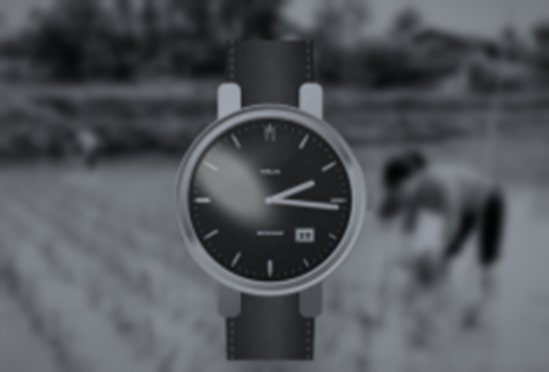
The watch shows 2 h 16 min
